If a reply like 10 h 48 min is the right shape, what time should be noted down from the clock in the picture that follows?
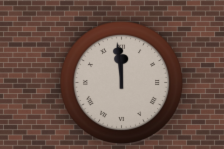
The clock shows 11 h 59 min
